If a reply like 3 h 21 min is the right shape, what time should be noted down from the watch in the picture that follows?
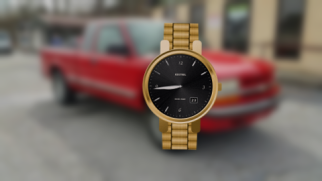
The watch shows 8 h 44 min
